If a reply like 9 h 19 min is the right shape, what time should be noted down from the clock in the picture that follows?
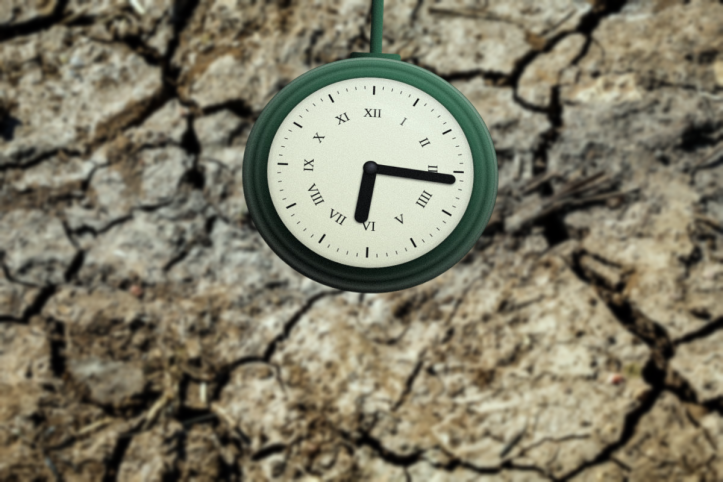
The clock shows 6 h 16 min
